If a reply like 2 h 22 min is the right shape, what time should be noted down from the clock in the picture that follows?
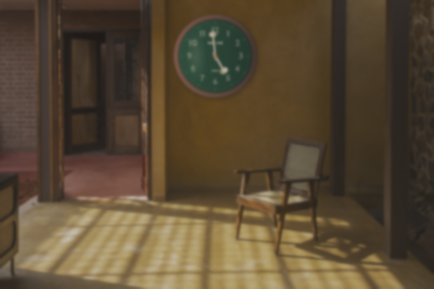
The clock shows 4 h 59 min
